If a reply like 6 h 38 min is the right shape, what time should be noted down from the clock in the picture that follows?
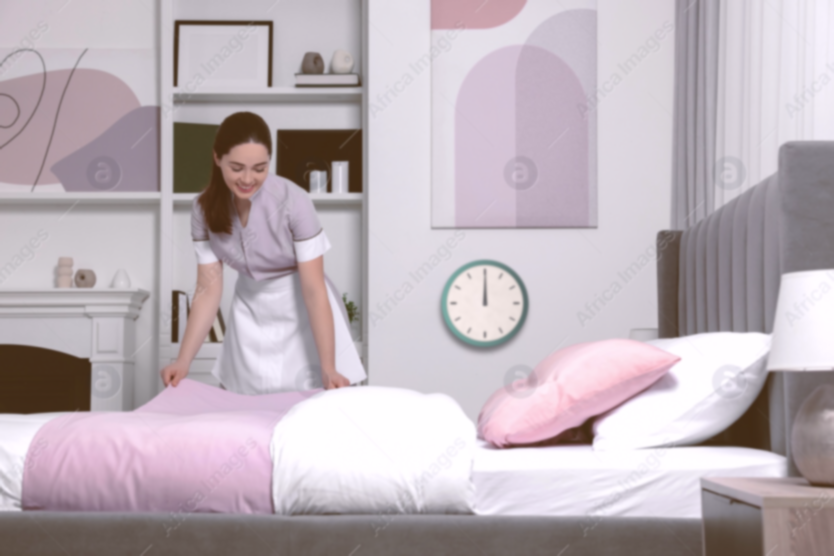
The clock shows 12 h 00 min
